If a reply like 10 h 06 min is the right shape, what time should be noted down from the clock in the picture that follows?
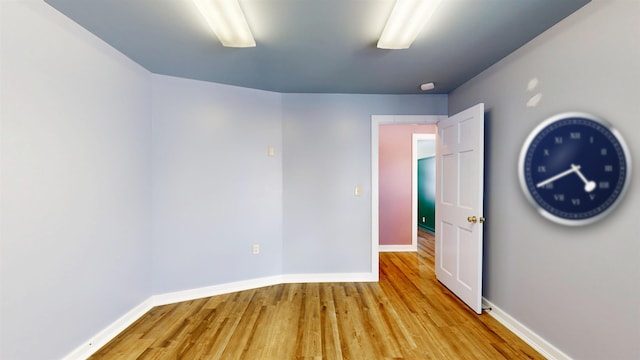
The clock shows 4 h 41 min
